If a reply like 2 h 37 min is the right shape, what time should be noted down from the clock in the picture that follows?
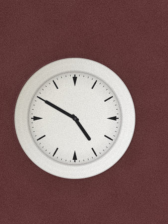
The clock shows 4 h 50 min
